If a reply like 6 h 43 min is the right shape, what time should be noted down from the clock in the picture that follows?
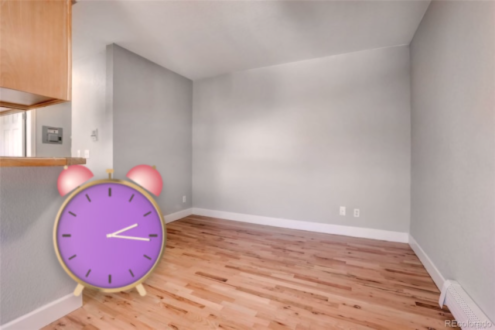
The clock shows 2 h 16 min
